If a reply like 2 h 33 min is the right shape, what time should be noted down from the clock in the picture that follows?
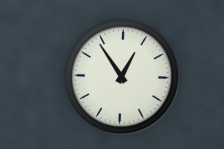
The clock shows 12 h 54 min
